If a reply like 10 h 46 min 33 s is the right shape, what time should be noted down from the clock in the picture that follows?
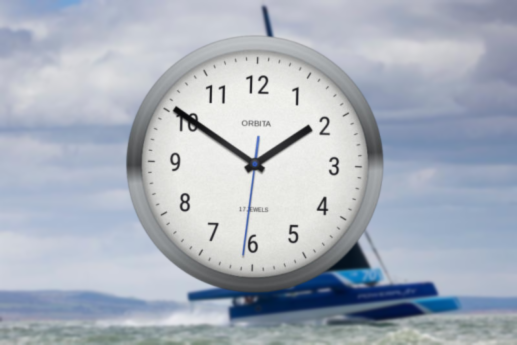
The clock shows 1 h 50 min 31 s
